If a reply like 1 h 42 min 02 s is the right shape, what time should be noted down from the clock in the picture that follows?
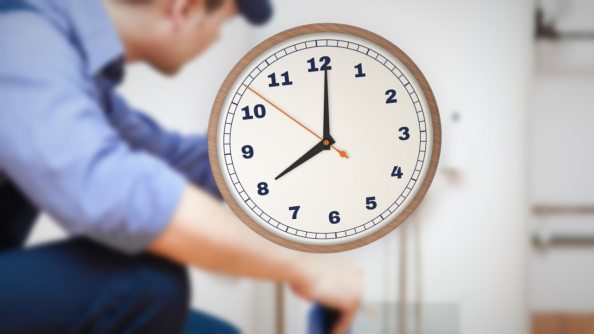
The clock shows 8 h 00 min 52 s
